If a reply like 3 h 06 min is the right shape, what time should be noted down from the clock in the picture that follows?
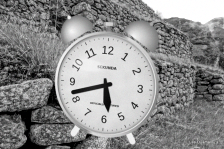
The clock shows 5 h 42 min
